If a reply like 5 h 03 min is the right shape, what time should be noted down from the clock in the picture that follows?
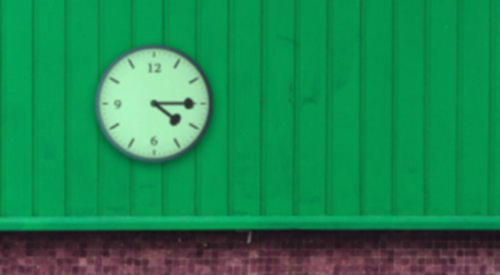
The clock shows 4 h 15 min
